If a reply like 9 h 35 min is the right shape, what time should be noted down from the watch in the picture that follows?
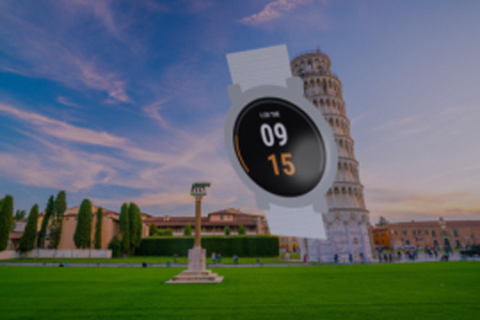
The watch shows 9 h 15 min
